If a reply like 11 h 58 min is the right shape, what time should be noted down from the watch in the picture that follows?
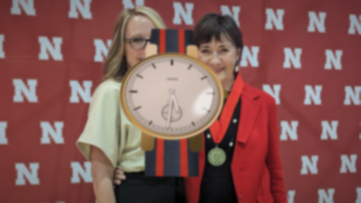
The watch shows 5 h 31 min
